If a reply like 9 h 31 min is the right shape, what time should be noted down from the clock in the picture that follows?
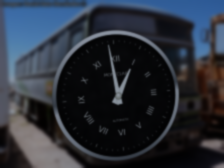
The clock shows 12 h 59 min
